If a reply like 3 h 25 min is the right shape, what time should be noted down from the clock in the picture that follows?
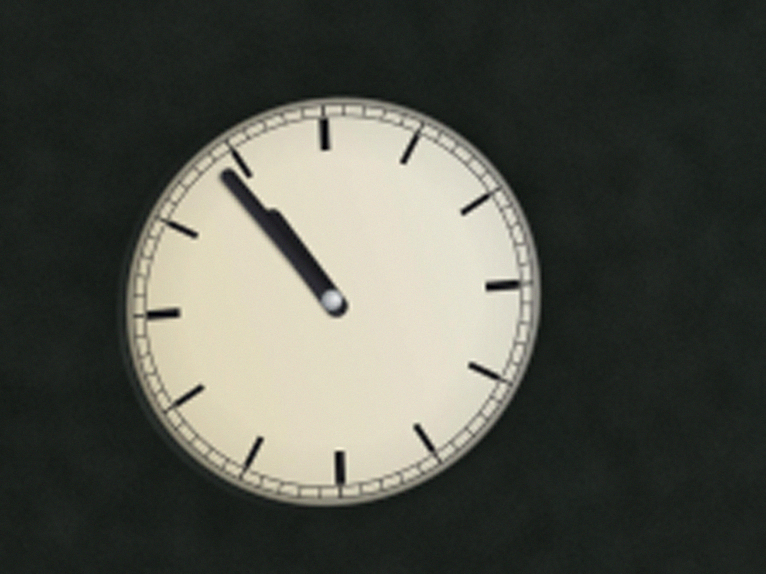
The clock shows 10 h 54 min
